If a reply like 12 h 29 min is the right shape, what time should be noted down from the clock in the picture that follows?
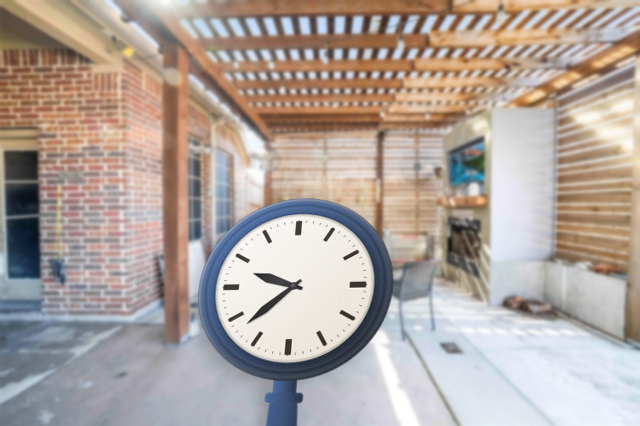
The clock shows 9 h 38 min
